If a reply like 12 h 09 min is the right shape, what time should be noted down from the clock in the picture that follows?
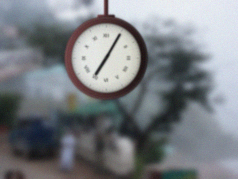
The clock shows 7 h 05 min
